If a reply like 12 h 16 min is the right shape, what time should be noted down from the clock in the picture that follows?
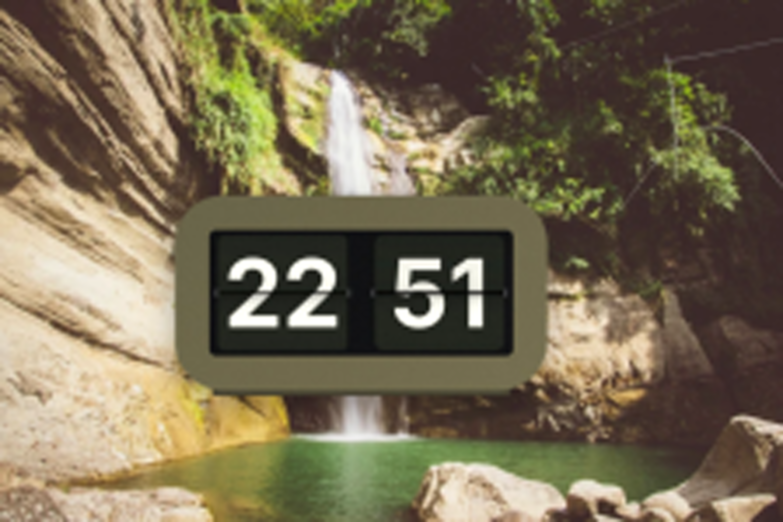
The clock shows 22 h 51 min
